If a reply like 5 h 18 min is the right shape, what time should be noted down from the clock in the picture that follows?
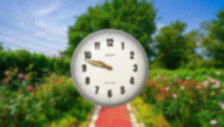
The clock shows 9 h 48 min
